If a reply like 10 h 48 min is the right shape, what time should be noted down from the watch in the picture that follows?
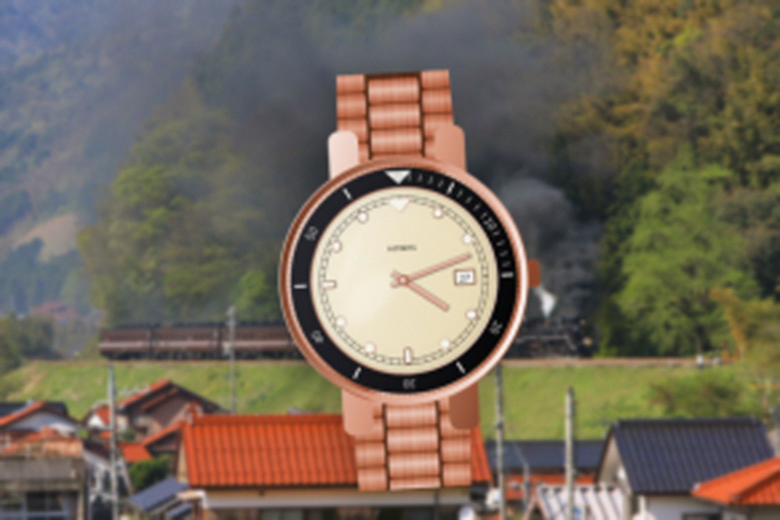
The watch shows 4 h 12 min
